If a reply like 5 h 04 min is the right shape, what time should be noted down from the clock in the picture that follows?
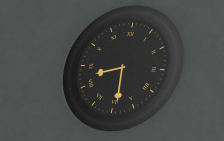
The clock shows 8 h 29 min
